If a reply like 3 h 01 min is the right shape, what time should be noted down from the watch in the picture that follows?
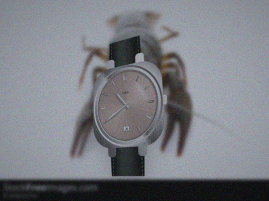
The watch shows 10 h 40 min
